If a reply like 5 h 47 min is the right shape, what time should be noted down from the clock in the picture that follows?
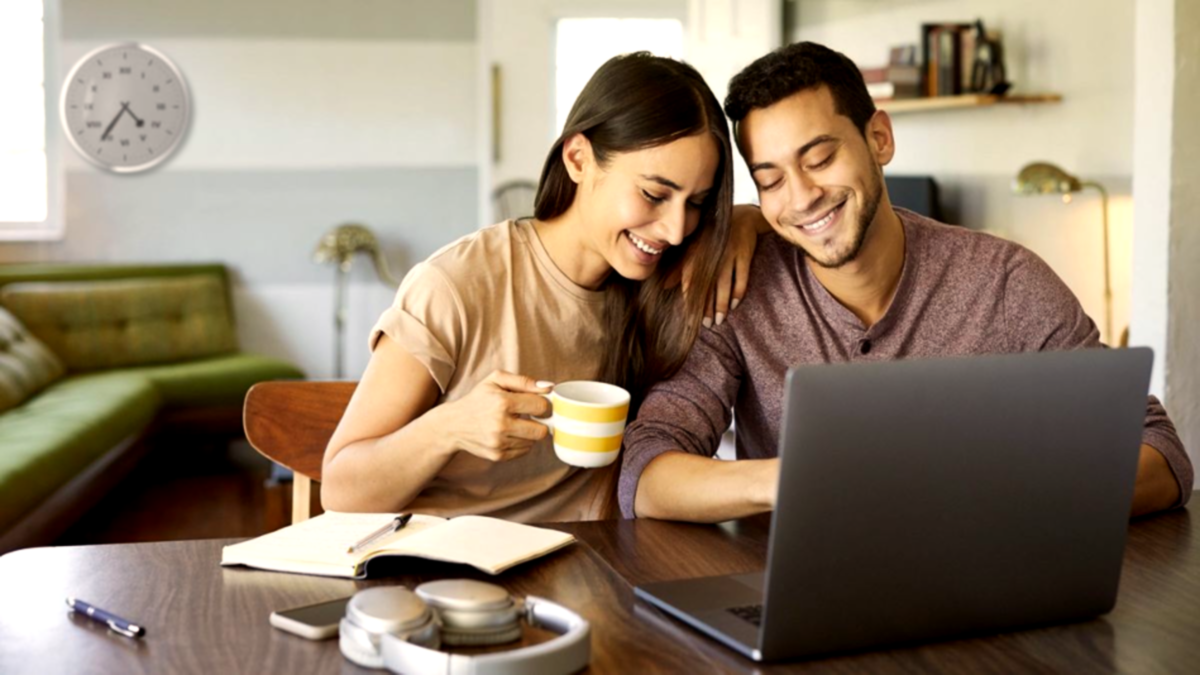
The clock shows 4 h 36 min
